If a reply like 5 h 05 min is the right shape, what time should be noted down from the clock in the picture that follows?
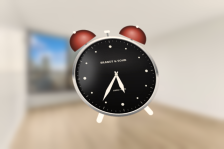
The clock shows 5 h 36 min
